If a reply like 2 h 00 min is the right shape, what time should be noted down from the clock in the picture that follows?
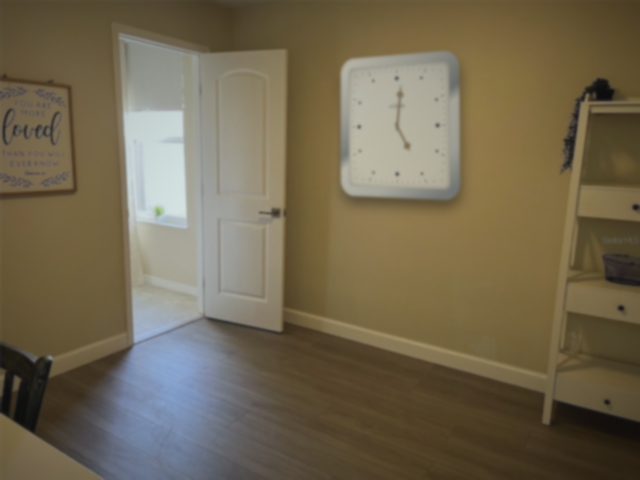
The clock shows 5 h 01 min
